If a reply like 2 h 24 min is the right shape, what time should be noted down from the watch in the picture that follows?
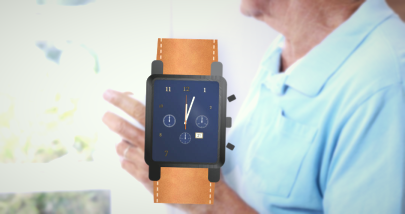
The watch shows 12 h 03 min
